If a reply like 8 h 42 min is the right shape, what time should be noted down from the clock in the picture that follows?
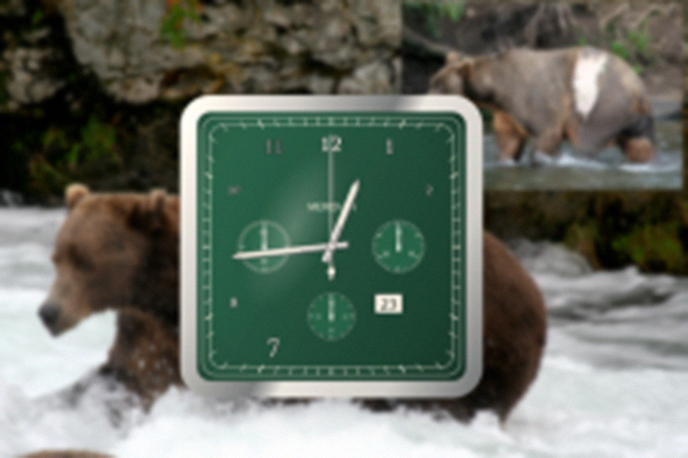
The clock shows 12 h 44 min
